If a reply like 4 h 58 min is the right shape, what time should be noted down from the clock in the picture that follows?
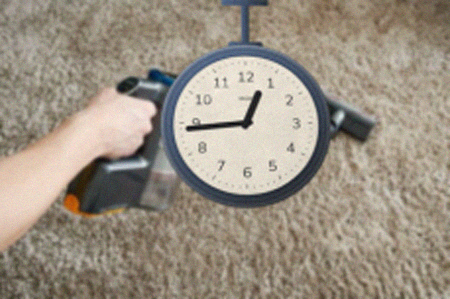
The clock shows 12 h 44 min
